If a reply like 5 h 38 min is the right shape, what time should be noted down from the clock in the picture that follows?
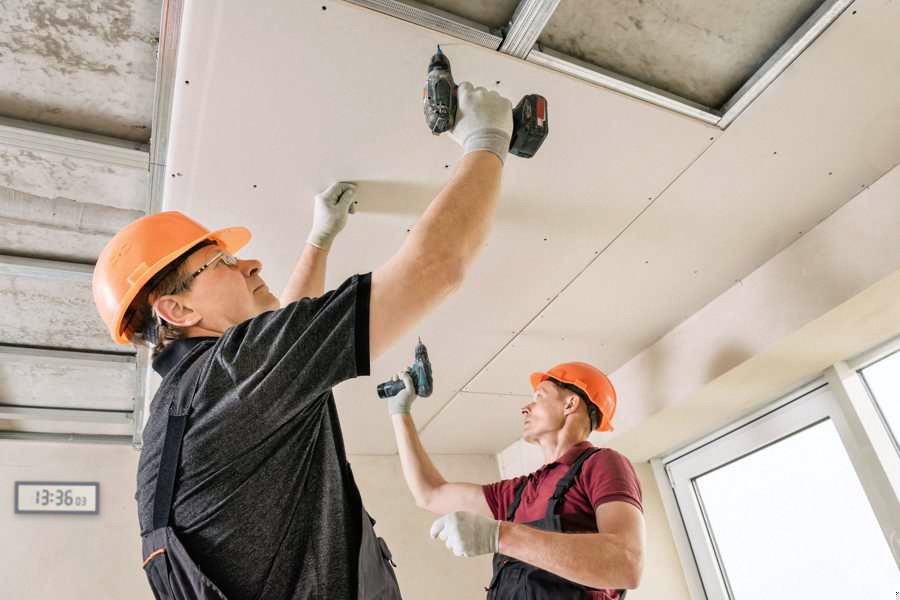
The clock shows 13 h 36 min
